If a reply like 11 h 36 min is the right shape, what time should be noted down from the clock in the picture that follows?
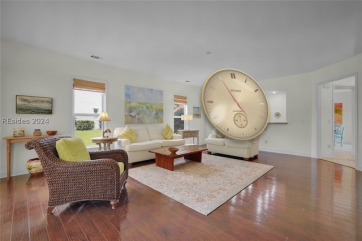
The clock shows 4 h 55 min
